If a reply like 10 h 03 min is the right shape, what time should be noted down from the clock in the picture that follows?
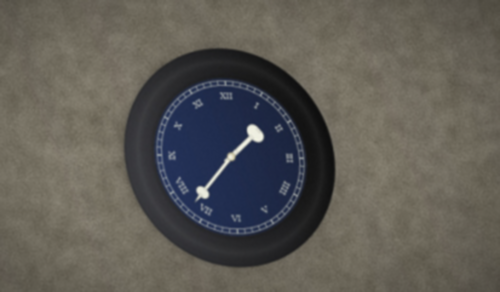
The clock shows 1 h 37 min
